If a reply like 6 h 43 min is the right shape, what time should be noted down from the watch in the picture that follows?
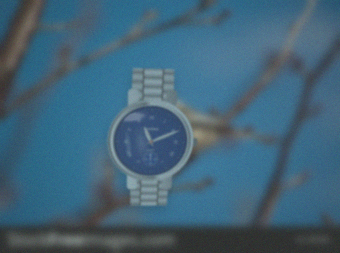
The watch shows 11 h 11 min
